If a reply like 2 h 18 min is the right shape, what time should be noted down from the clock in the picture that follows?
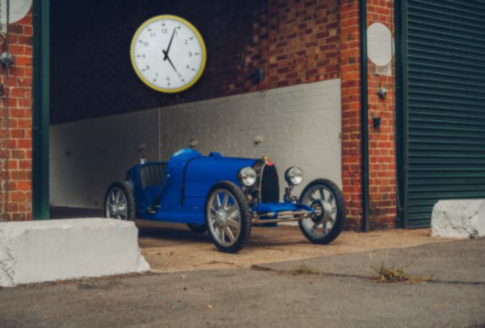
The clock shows 5 h 04 min
